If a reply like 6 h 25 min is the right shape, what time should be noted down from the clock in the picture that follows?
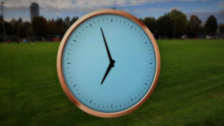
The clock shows 6 h 57 min
